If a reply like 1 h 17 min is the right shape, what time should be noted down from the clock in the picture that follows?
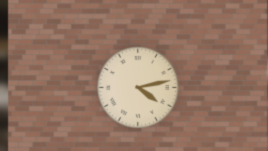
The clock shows 4 h 13 min
